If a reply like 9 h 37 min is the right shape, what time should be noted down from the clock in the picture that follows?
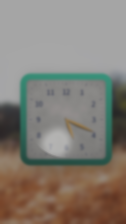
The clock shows 5 h 19 min
